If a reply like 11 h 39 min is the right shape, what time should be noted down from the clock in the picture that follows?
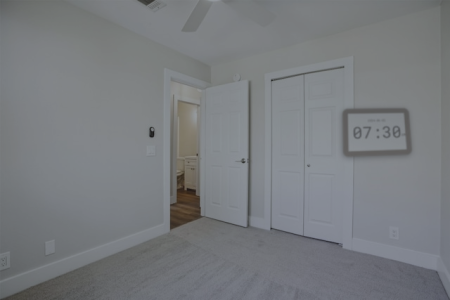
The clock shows 7 h 30 min
